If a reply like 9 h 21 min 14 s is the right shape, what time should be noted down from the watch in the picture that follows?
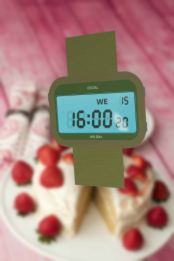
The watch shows 16 h 00 min 20 s
